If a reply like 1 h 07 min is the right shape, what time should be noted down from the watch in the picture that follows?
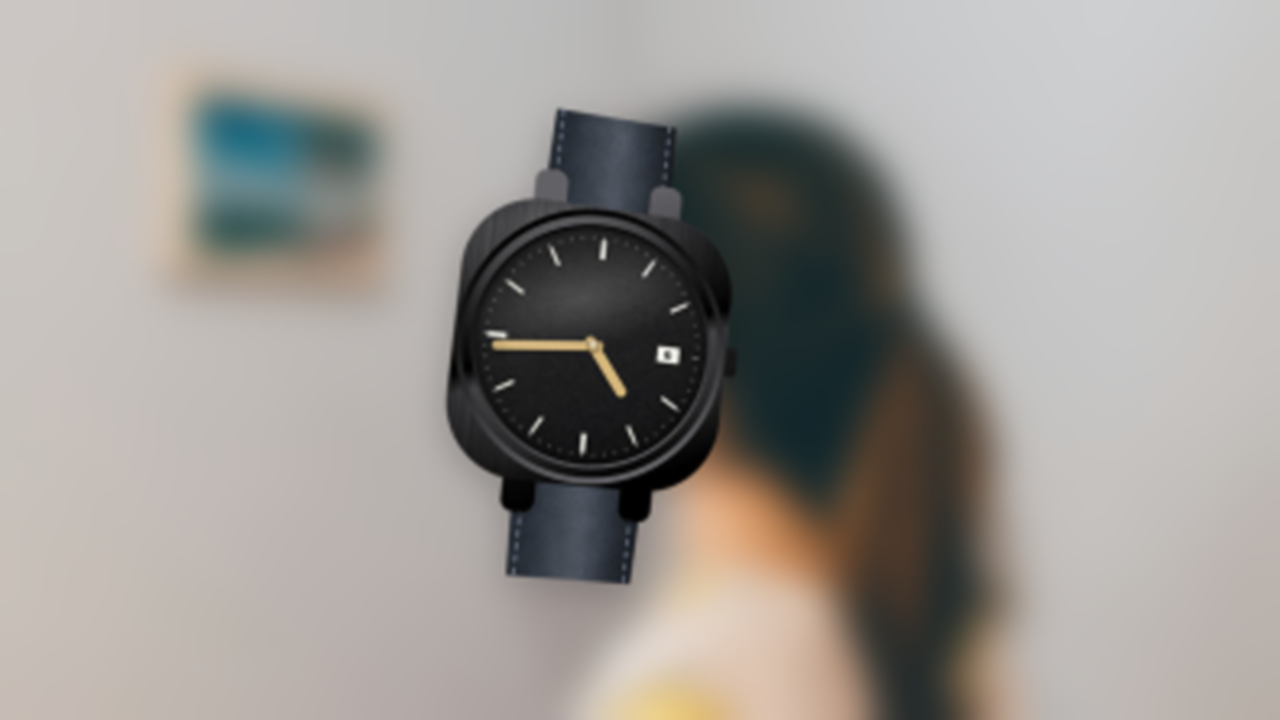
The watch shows 4 h 44 min
